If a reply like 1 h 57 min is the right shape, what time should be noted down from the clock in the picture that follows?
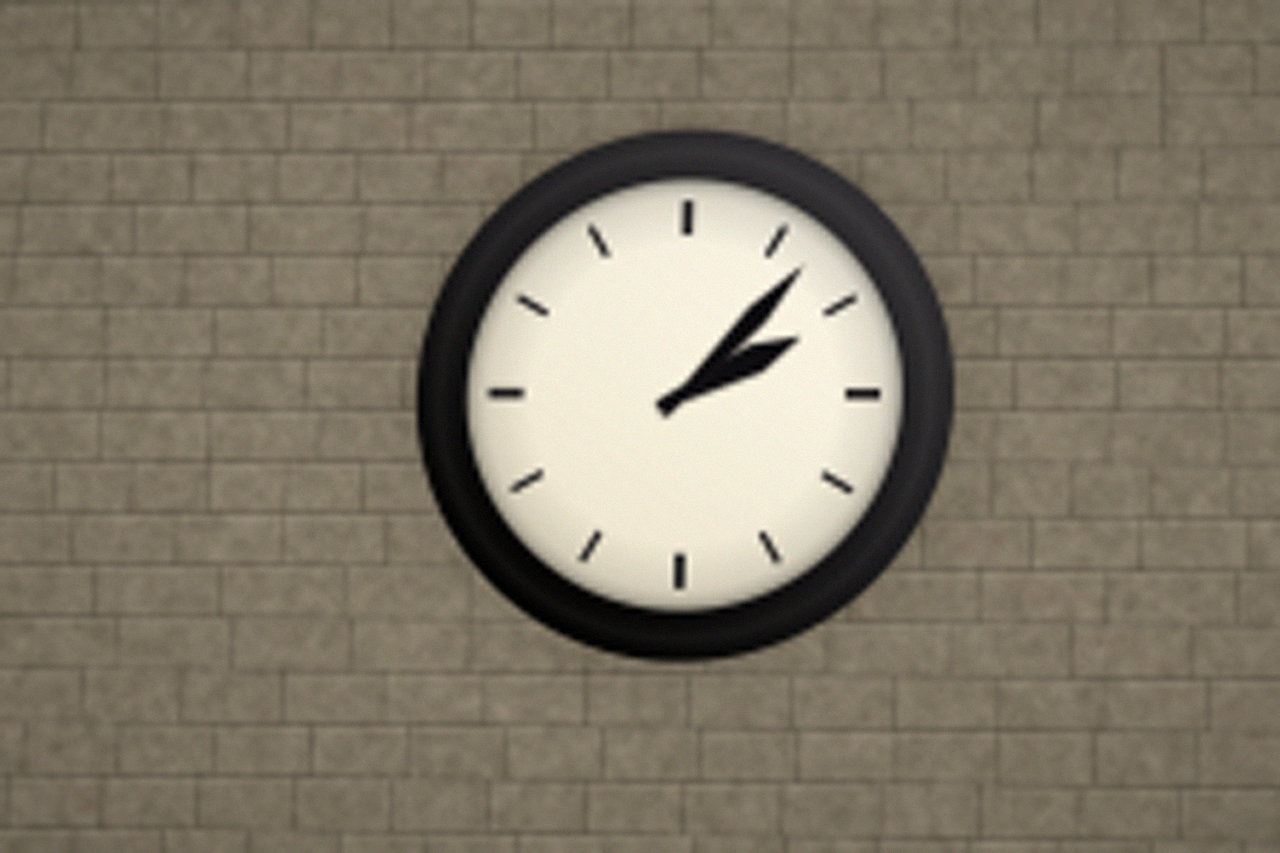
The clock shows 2 h 07 min
